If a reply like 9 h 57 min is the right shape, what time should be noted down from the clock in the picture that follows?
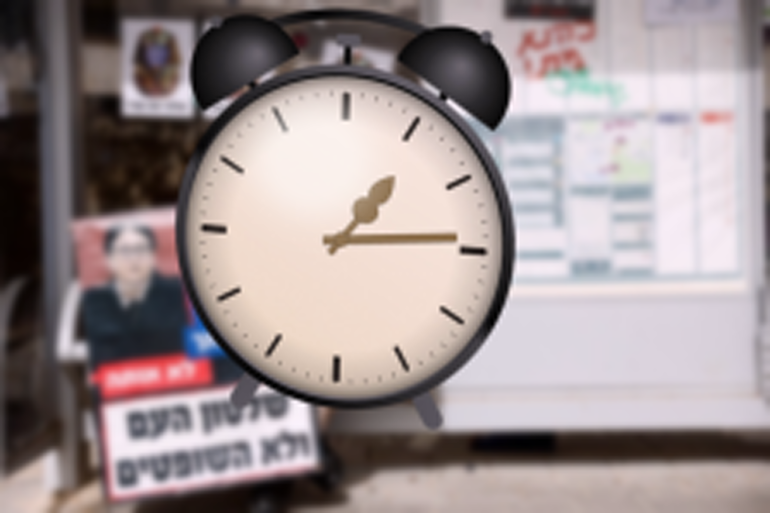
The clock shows 1 h 14 min
